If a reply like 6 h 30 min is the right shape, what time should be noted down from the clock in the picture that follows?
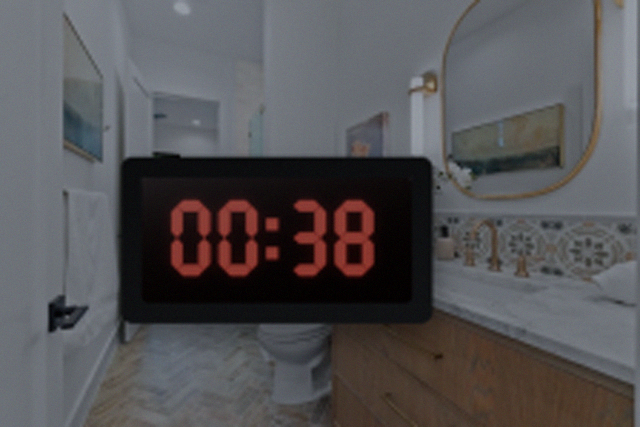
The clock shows 0 h 38 min
